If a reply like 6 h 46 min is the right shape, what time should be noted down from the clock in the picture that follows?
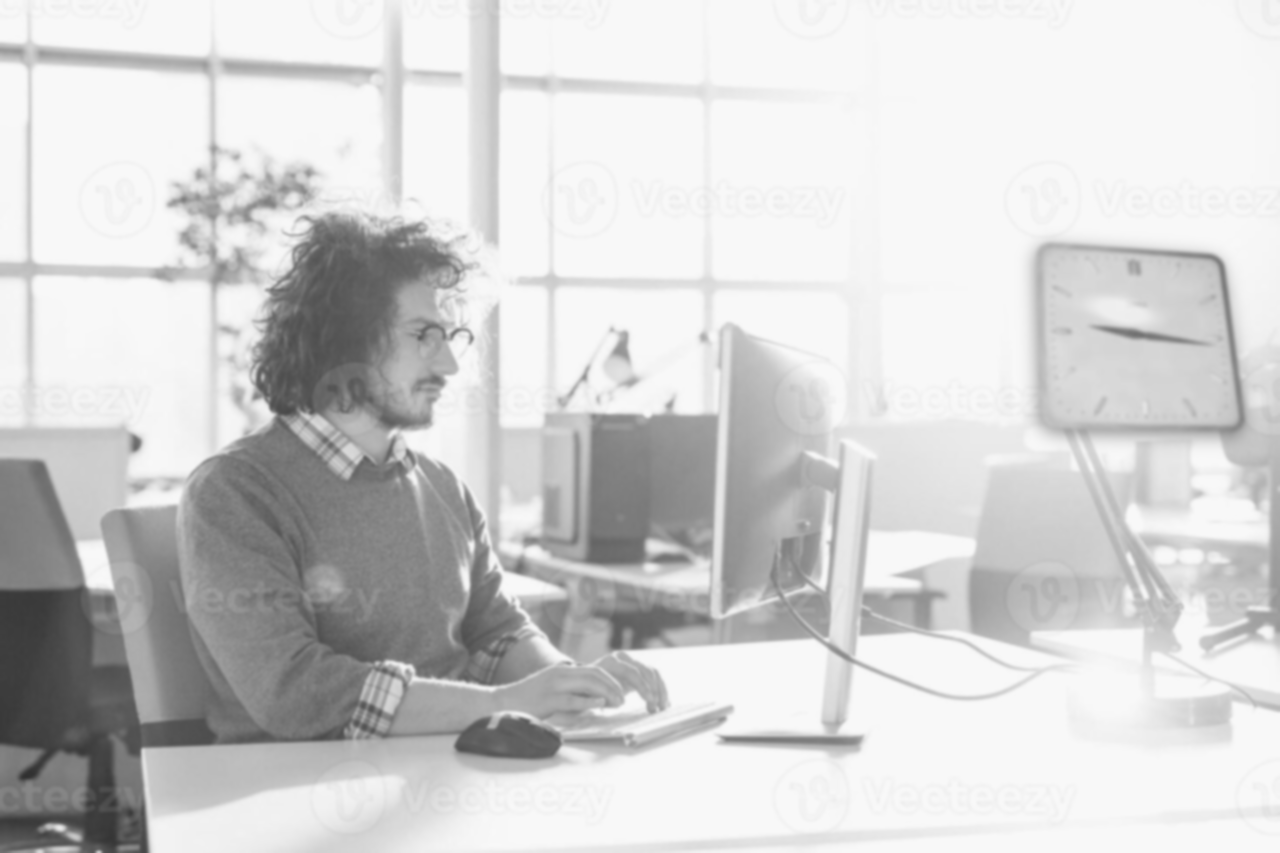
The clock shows 9 h 16 min
